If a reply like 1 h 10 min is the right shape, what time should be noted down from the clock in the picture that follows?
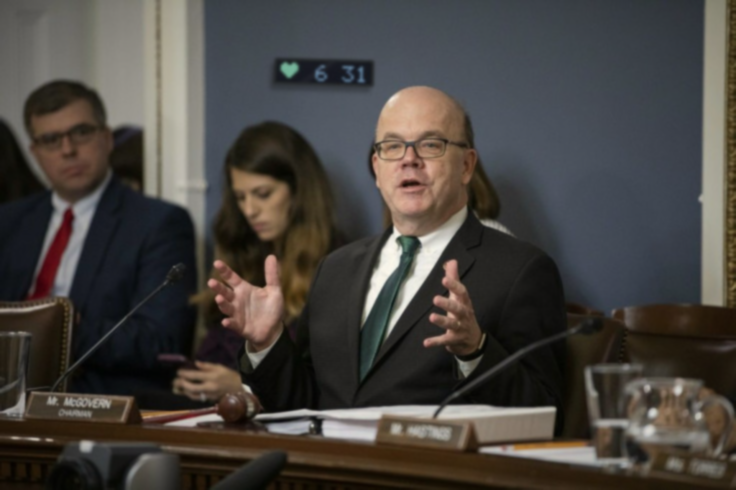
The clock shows 6 h 31 min
